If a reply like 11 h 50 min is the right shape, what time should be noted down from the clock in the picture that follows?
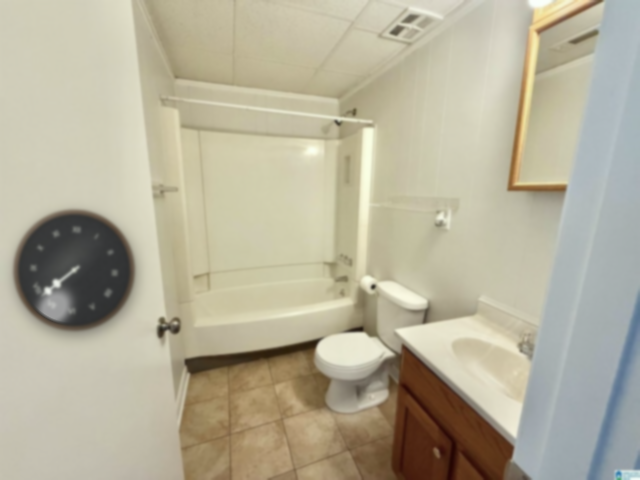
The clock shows 7 h 38 min
